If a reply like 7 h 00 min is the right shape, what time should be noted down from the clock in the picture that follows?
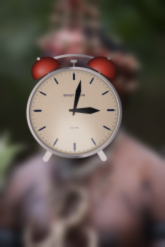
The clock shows 3 h 02 min
